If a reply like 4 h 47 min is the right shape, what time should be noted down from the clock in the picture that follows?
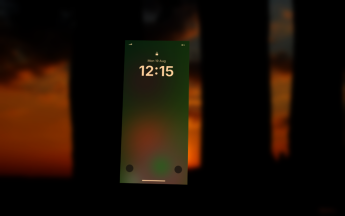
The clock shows 12 h 15 min
